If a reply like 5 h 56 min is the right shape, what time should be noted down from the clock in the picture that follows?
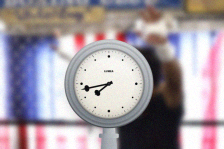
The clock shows 7 h 43 min
